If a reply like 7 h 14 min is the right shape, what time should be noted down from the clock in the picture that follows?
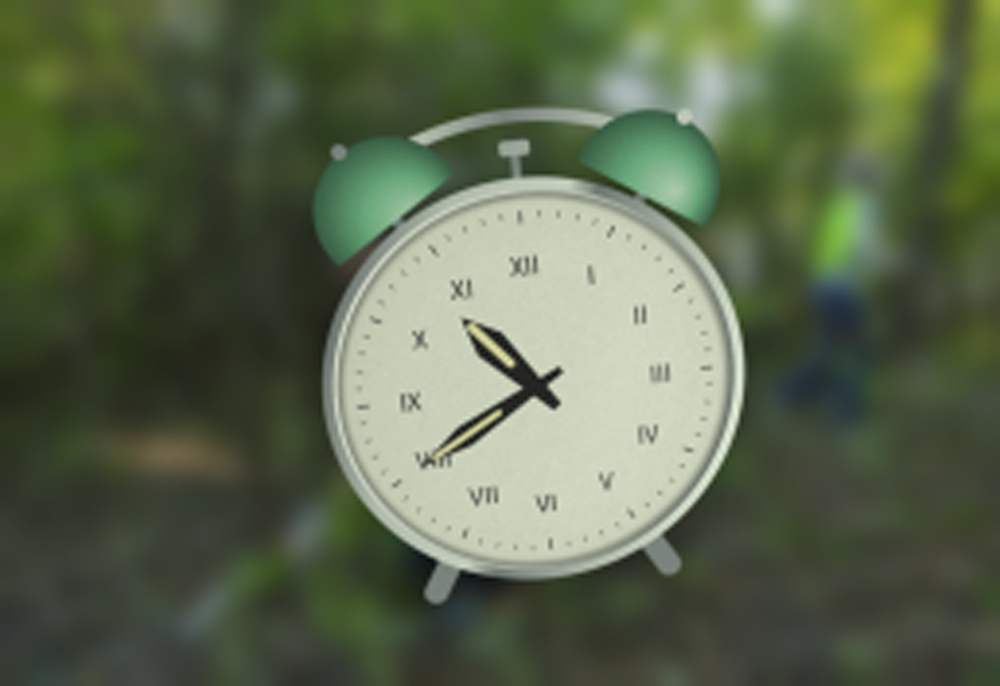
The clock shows 10 h 40 min
